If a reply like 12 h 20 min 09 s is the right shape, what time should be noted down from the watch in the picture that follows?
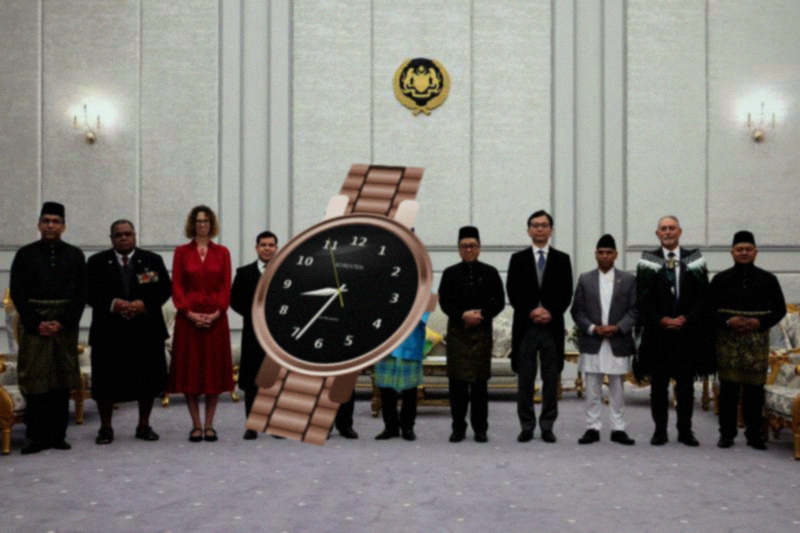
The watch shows 8 h 33 min 55 s
